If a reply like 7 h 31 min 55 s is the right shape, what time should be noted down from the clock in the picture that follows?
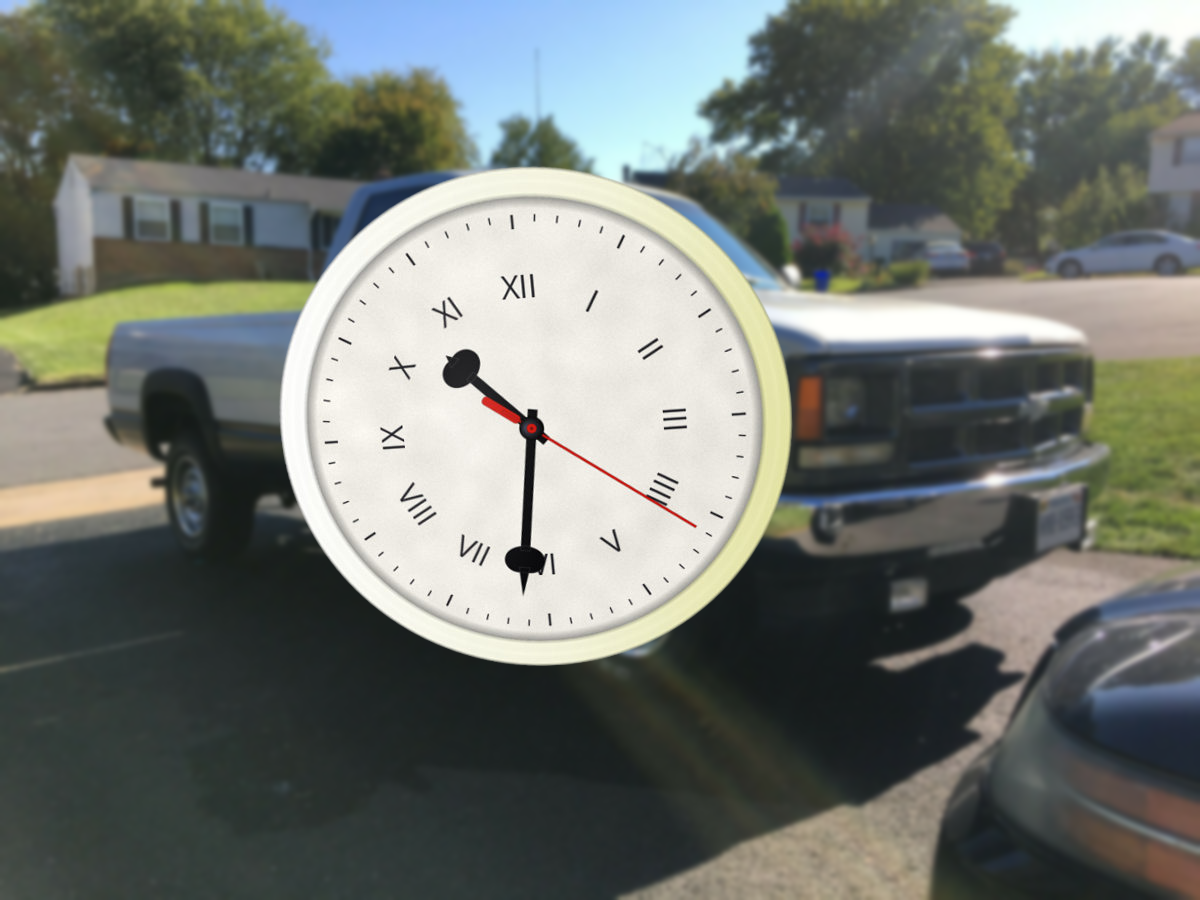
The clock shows 10 h 31 min 21 s
